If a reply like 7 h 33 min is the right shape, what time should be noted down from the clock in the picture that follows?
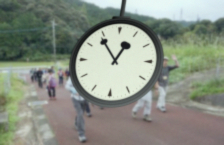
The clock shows 12 h 54 min
